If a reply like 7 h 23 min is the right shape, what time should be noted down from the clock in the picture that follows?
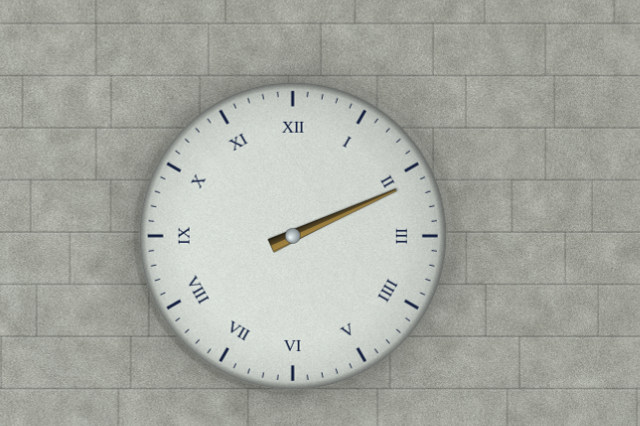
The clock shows 2 h 11 min
